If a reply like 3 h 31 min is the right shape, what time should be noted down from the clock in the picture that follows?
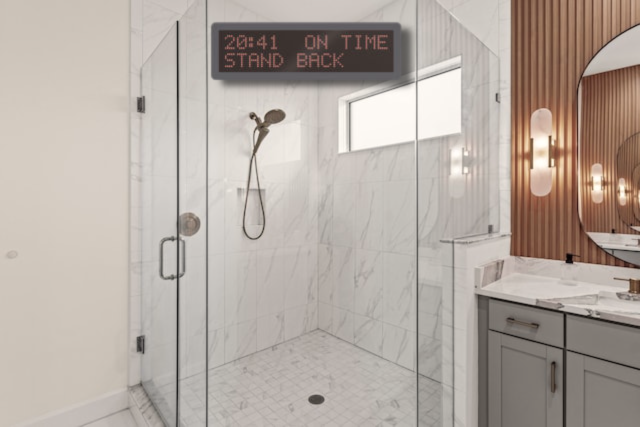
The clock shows 20 h 41 min
